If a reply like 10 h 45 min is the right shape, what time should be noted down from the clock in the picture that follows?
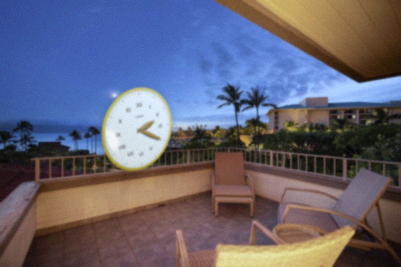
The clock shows 2 h 20 min
